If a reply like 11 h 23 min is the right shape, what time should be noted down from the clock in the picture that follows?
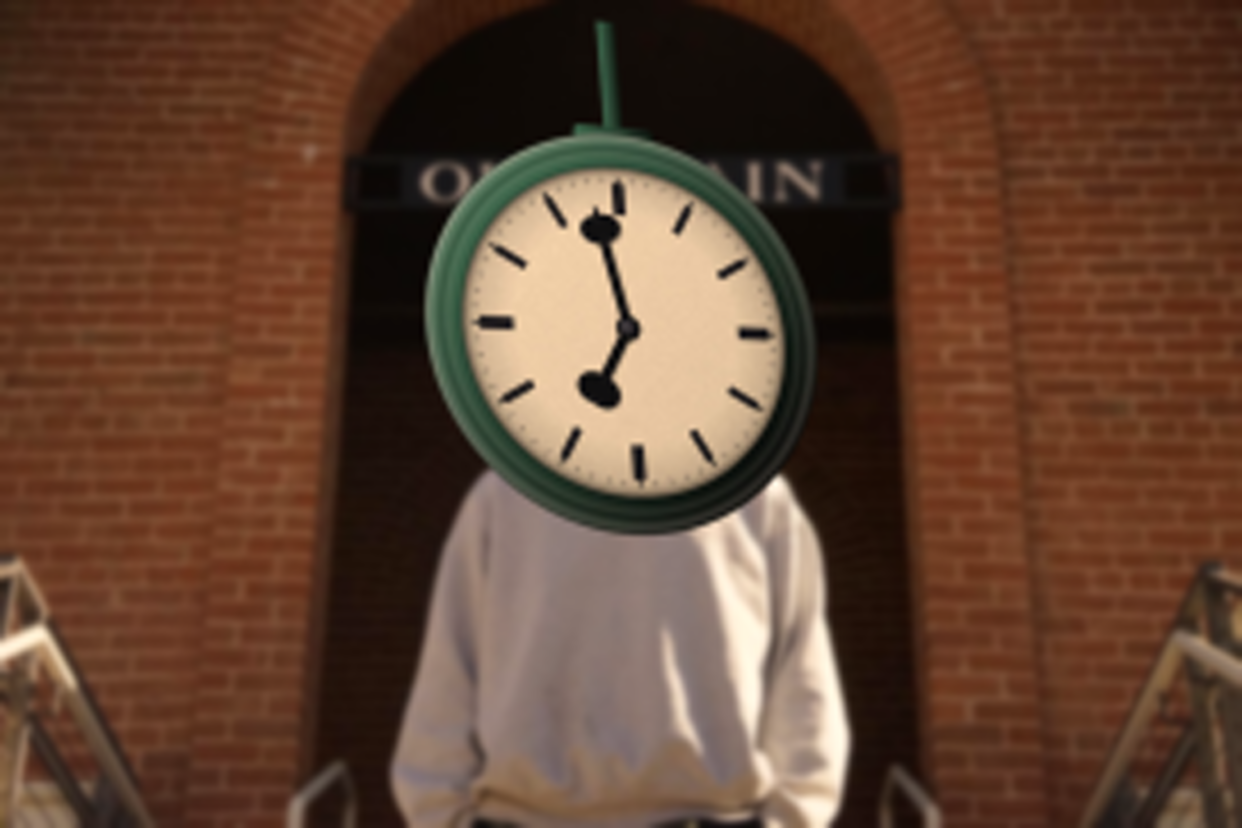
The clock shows 6 h 58 min
